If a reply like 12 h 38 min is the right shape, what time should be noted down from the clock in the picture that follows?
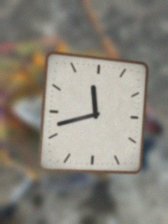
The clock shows 11 h 42 min
